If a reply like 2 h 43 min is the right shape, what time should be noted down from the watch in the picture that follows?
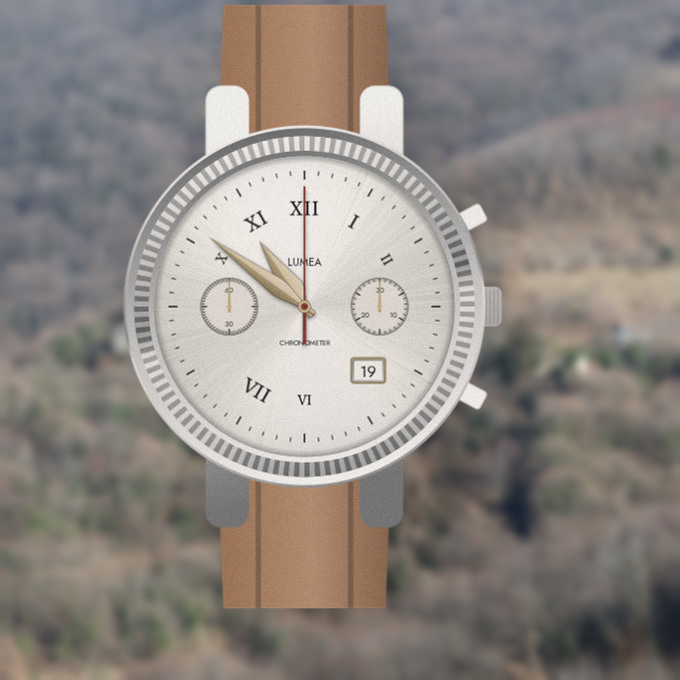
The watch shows 10 h 51 min
